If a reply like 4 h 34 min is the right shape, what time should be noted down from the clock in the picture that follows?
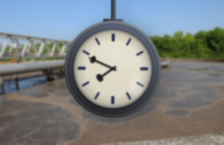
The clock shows 7 h 49 min
